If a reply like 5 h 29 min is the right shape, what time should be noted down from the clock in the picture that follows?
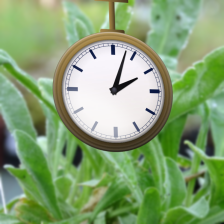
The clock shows 2 h 03 min
